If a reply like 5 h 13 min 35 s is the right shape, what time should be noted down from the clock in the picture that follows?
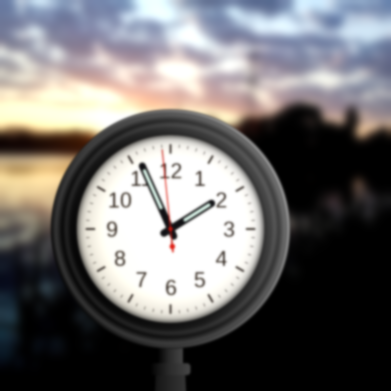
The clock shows 1 h 55 min 59 s
